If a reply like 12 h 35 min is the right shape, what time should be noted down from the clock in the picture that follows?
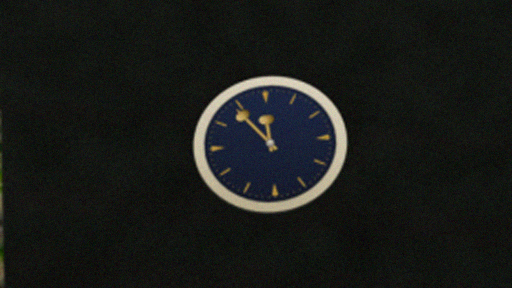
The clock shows 11 h 54 min
